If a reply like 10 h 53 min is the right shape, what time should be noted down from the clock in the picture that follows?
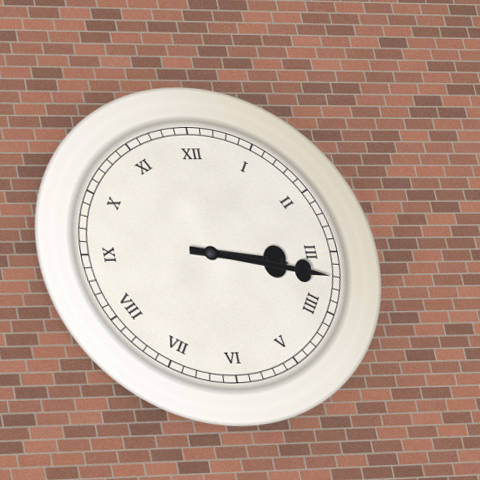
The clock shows 3 h 17 min
